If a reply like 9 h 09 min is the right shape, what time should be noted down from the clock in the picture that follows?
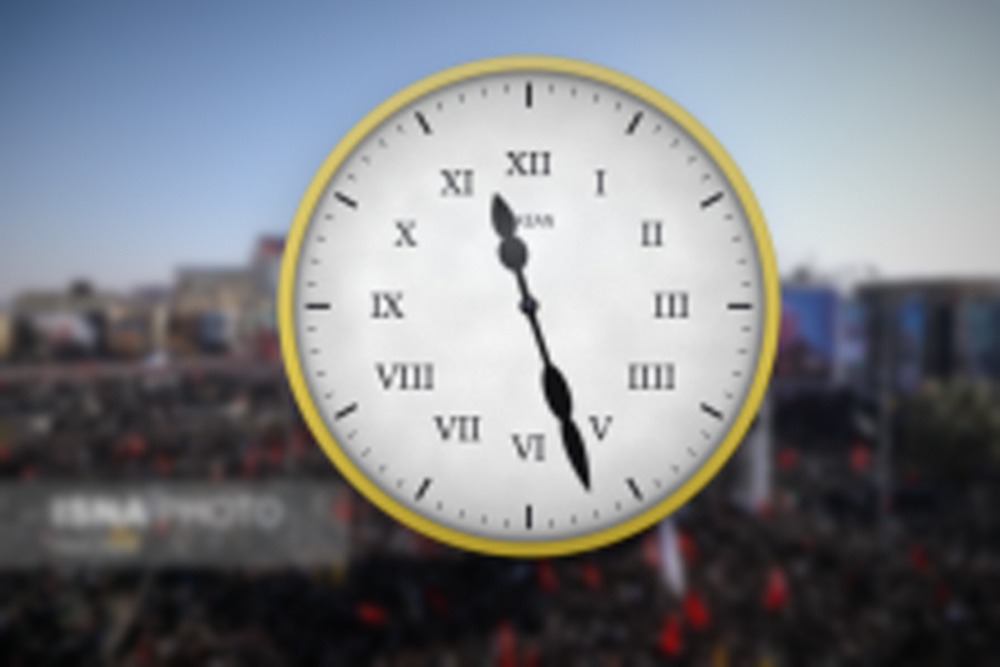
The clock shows 11 h 27 min
